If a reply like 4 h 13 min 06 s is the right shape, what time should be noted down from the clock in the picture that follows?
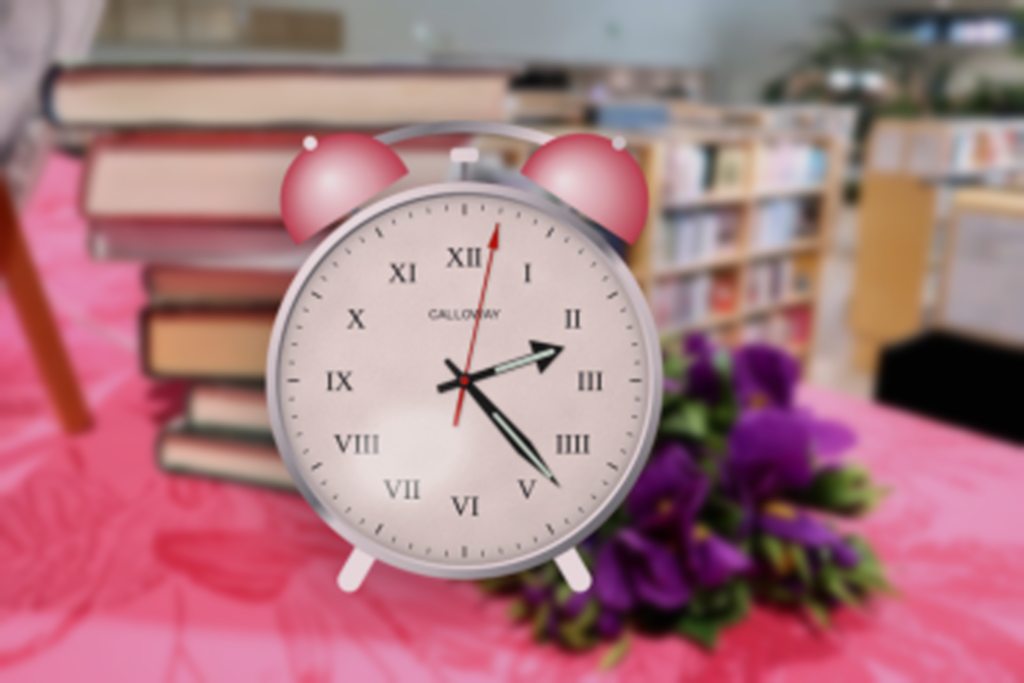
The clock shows 2 h 23 min 02 s
